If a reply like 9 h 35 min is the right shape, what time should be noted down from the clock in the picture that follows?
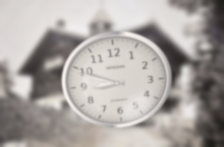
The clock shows 8 h 49 min
